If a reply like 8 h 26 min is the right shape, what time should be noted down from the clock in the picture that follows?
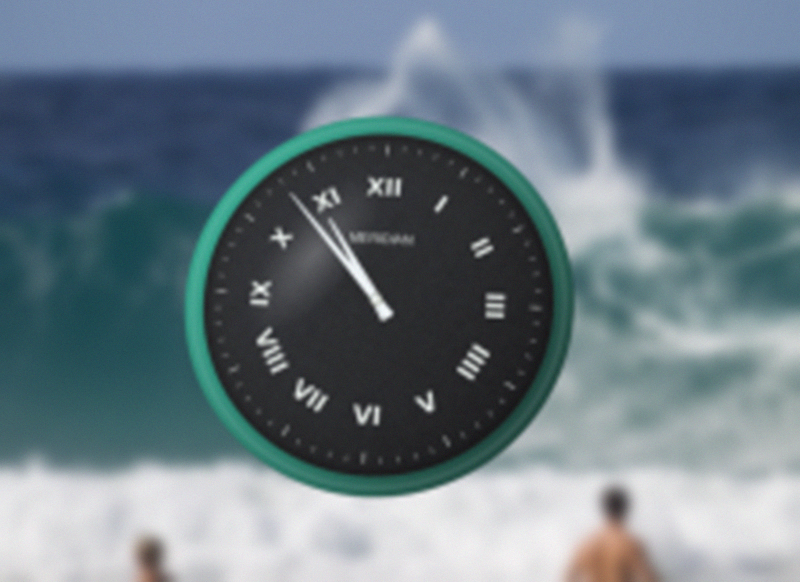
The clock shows 10 h 53 min
